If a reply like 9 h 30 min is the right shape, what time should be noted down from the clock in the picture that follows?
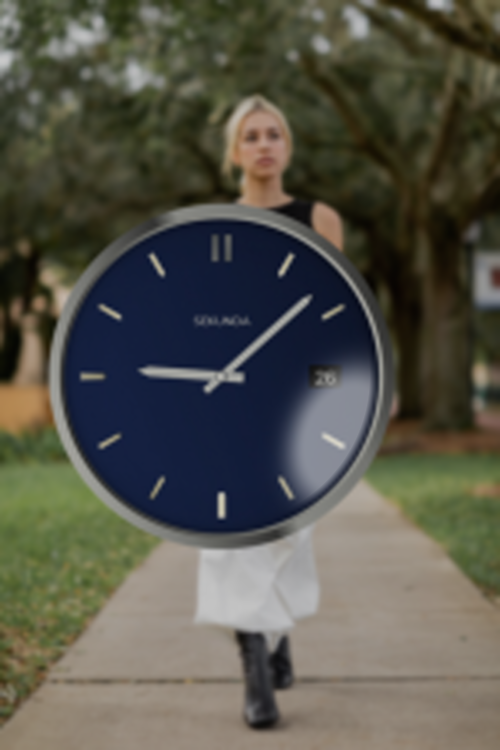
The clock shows 9 h 08 min
